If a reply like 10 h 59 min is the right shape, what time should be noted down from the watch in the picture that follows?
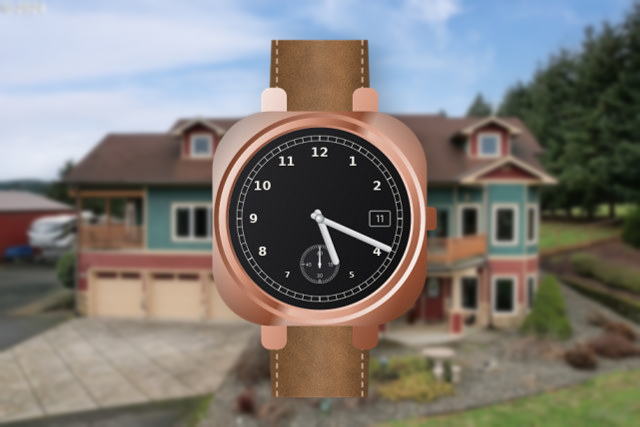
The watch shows 5 h 19 min
